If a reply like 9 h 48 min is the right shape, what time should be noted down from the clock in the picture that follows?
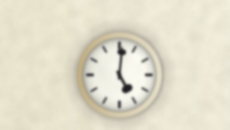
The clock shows 5 h 01 min
